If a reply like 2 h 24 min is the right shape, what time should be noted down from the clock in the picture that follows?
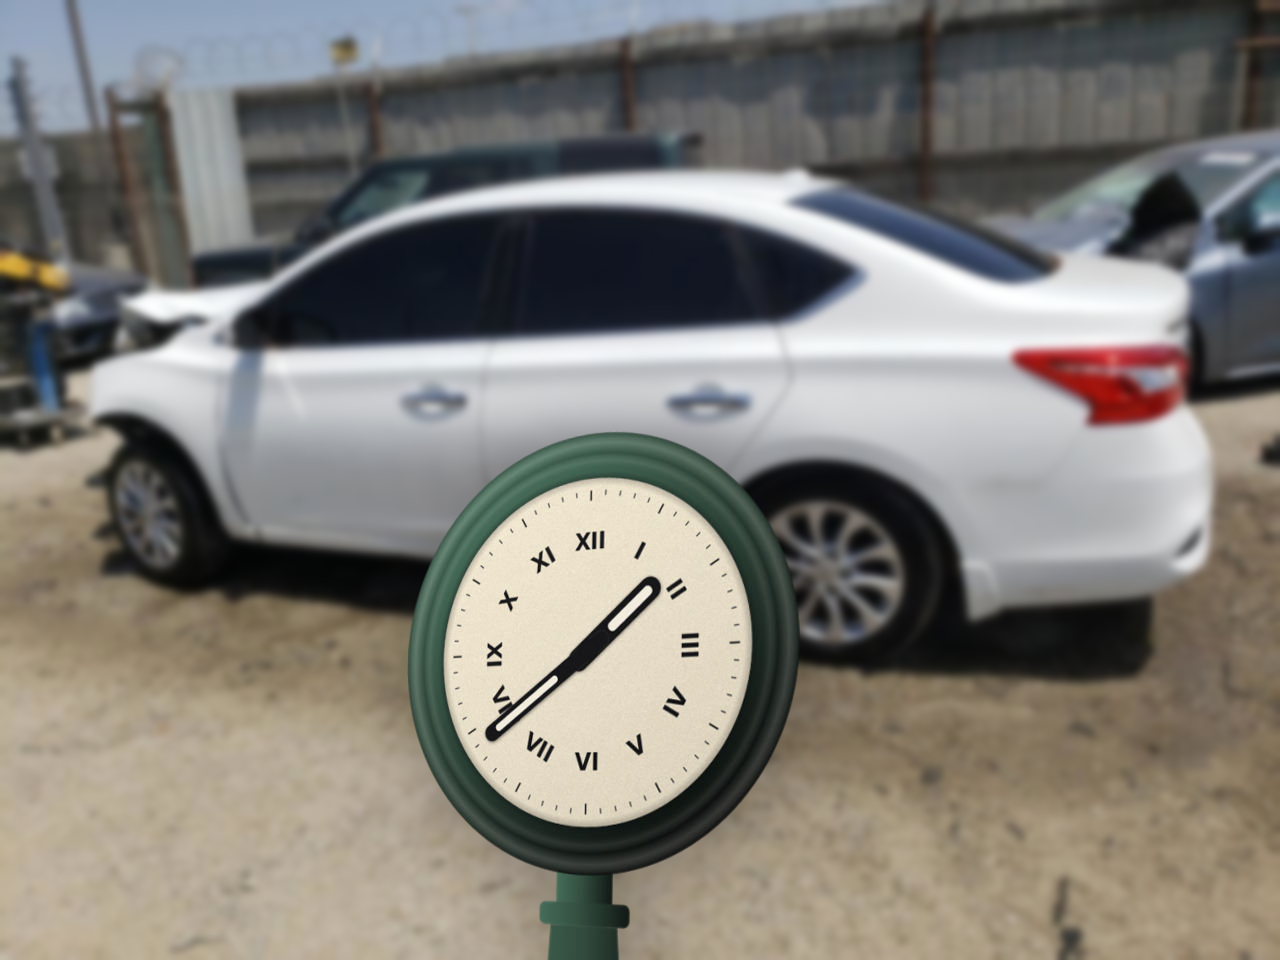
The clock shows 1 h 39 min
